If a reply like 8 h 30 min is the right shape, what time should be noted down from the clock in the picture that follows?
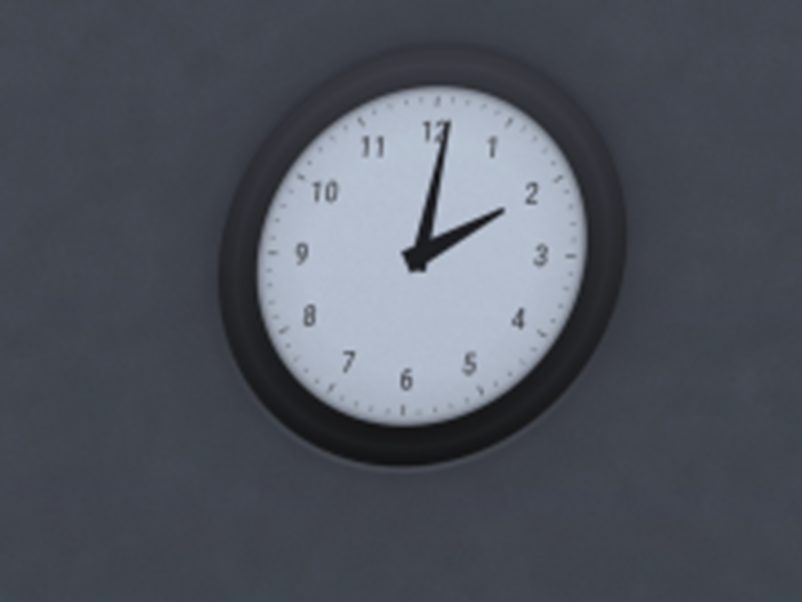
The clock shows 2 h 01 min
